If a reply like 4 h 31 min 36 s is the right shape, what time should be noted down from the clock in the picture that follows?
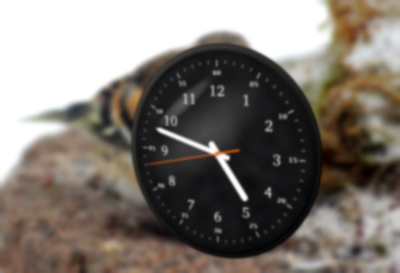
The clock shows 4 h 47 min 43 s
